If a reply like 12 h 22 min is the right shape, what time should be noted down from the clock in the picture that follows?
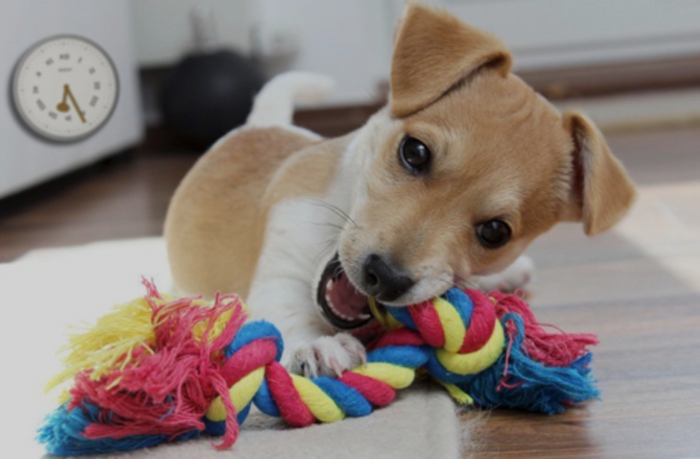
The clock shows 6 h 26 min
